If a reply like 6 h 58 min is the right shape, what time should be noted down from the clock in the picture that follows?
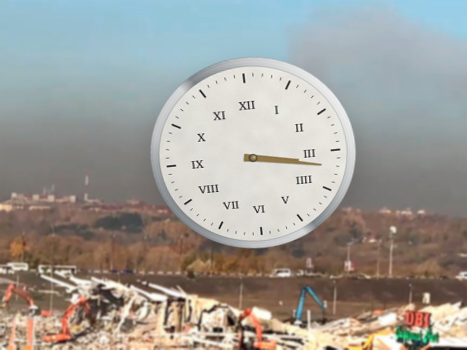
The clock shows 3 h 17 min
